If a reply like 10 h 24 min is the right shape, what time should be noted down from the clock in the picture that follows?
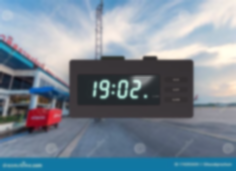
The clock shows 19 h 02 min
